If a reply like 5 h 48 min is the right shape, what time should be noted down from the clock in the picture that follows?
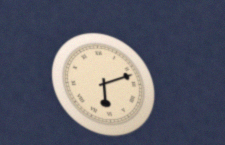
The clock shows 6 h 12 min
